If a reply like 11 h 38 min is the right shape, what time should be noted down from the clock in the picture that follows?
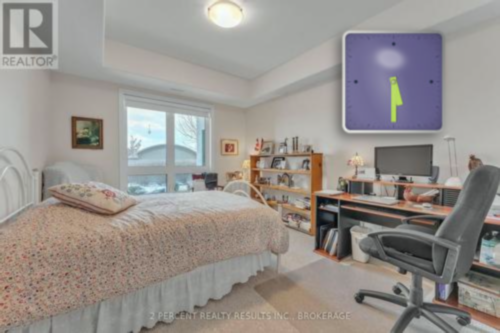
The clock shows 5 h 30 min
